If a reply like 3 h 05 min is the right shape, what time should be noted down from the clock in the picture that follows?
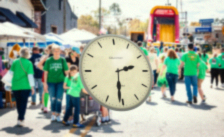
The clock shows 2 h 31 min
